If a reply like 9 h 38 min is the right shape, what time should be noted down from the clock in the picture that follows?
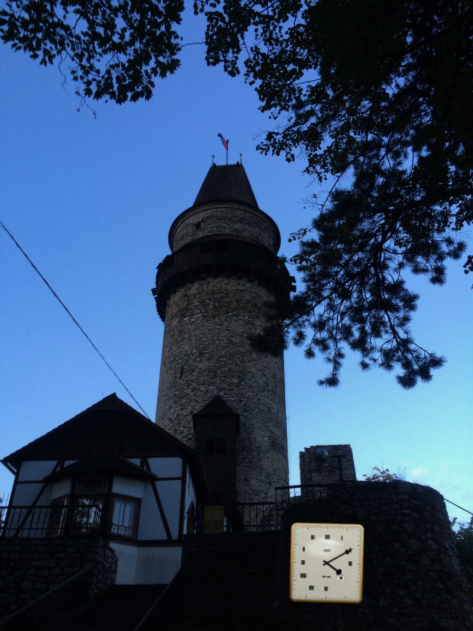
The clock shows 4 h 10 min
